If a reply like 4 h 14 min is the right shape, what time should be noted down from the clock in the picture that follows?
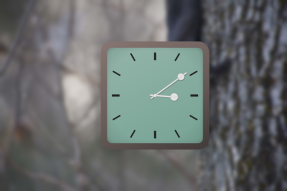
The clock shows 3 h 09 min
